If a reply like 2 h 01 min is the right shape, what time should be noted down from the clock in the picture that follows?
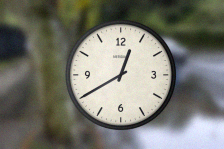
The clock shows 12 h 40 min
